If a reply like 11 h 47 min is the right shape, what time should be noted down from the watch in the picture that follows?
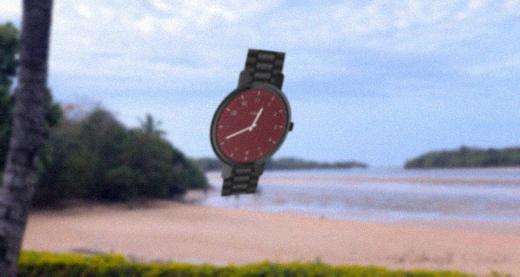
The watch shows 12 h 41 min
